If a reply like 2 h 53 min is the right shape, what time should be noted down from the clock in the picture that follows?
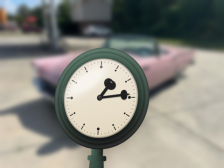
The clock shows 1 h 14 min
